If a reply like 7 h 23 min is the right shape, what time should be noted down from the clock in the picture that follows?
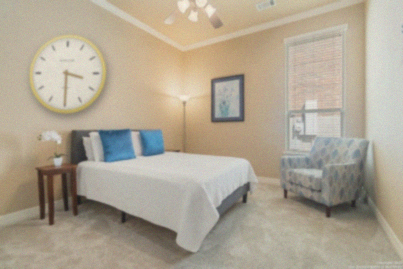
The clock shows 3 h 30 min
